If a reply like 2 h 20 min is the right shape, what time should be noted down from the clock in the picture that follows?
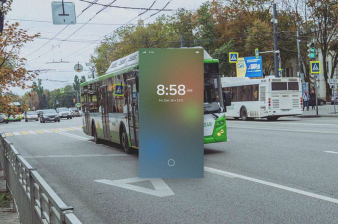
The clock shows 8 h 58 min
